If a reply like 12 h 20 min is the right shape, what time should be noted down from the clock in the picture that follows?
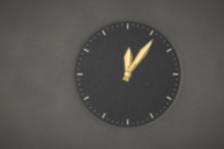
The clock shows 12 h 06 min
